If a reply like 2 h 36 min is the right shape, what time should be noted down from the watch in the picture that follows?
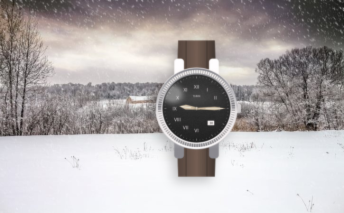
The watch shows 9 h 15 min
